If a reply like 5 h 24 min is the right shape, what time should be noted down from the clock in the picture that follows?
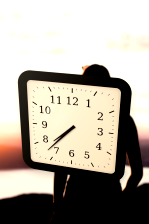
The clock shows 7 h 37 min
